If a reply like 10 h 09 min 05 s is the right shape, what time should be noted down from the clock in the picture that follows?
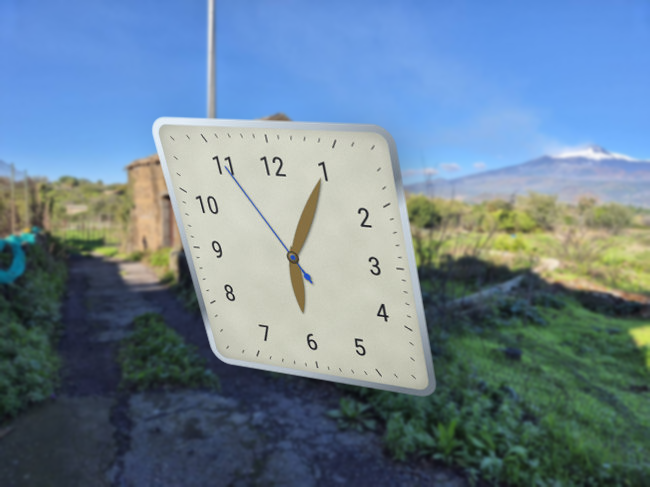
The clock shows 6 h 04 min 55 s
